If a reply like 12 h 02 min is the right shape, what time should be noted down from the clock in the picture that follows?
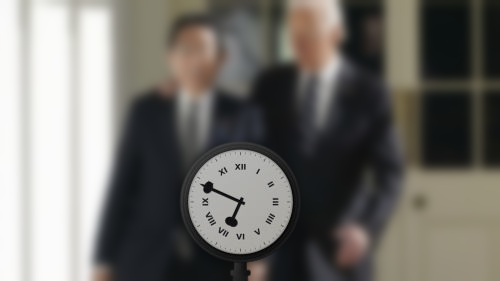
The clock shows 6 h 49 min
